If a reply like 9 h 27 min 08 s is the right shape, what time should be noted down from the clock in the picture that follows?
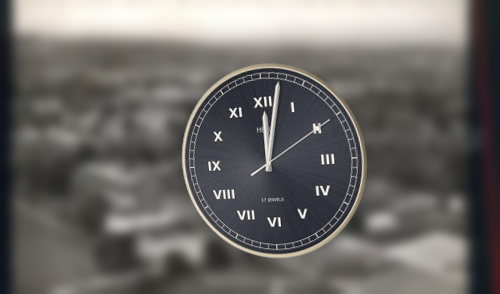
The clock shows 12 h 02 min 10 s
